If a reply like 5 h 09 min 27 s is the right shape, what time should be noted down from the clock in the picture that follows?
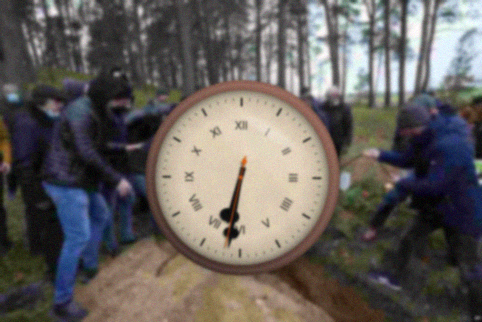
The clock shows 6 h 31 min 32 s
